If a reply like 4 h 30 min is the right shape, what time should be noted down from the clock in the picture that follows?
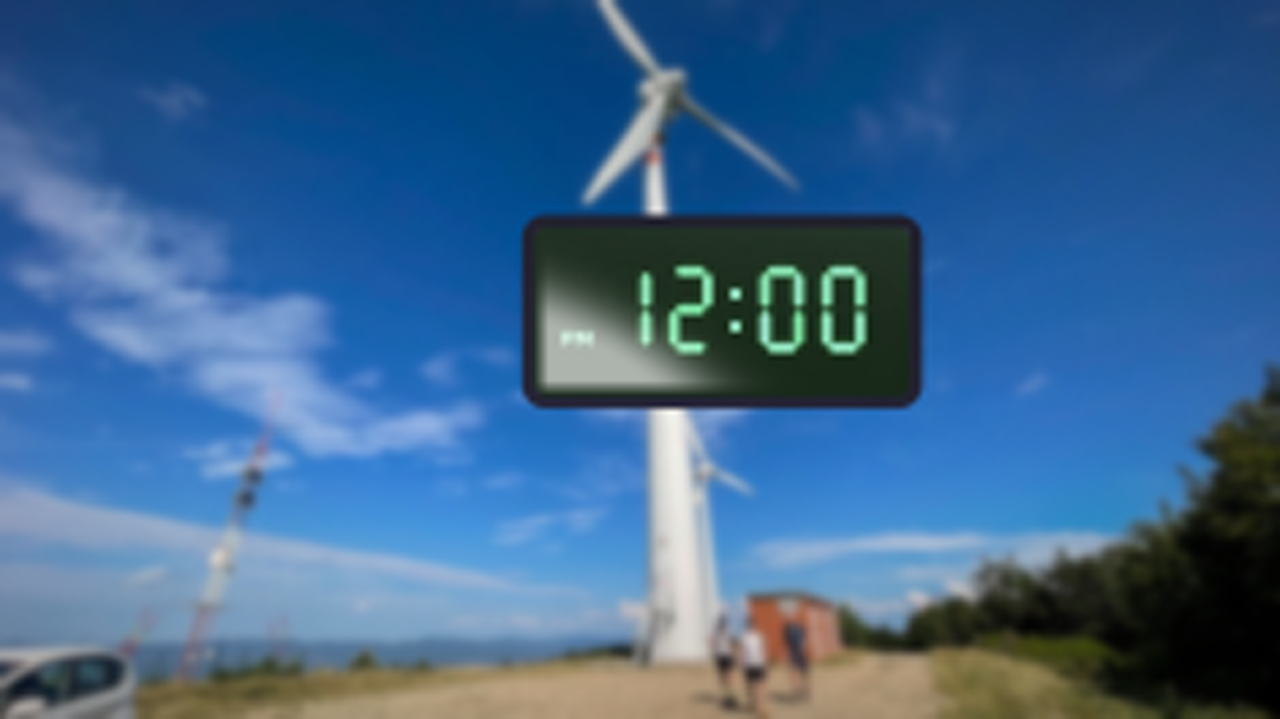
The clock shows 12 h 00 min
